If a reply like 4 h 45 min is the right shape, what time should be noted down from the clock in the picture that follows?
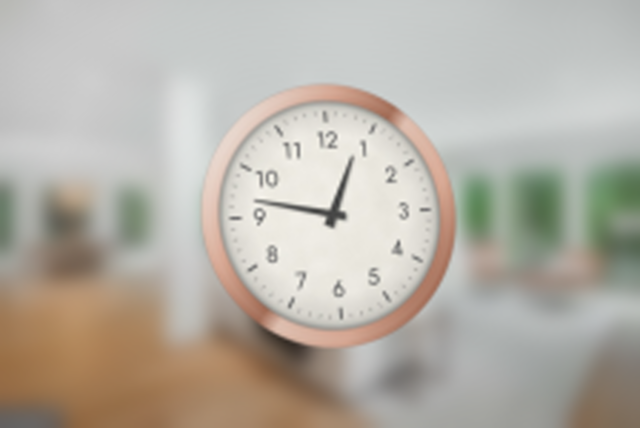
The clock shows 12 h 47 min
